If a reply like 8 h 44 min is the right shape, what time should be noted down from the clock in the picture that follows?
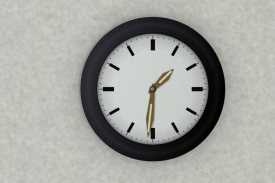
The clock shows 1 h 31 min
